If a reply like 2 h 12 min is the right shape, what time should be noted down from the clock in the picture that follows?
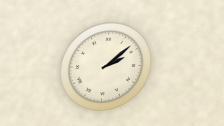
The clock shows 2 h 08 min
